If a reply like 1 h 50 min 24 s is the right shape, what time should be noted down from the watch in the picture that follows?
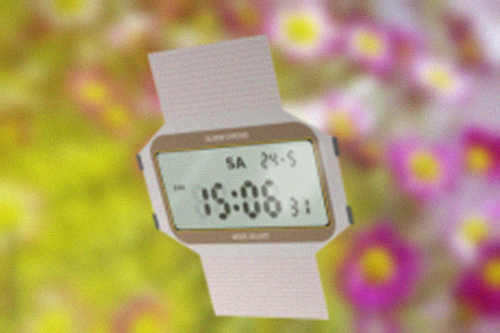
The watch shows 15 h 06 min 31 s
